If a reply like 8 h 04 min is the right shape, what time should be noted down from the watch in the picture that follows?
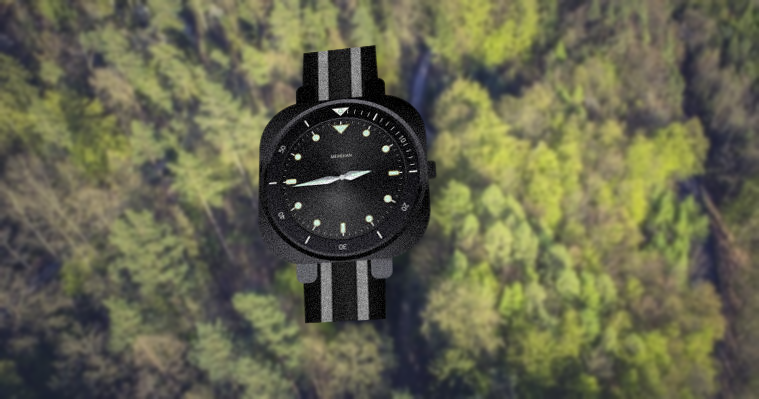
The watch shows 2 h 44 min
